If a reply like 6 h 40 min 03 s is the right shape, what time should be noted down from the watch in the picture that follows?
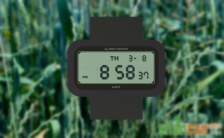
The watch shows 8 h 58 min 37 s
